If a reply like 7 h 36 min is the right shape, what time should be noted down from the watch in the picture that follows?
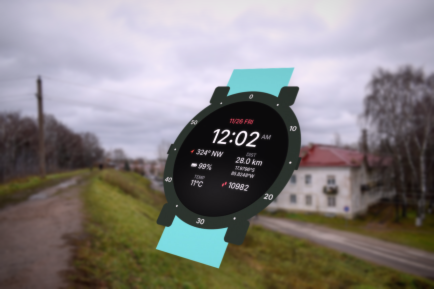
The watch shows 12 h 02 min
